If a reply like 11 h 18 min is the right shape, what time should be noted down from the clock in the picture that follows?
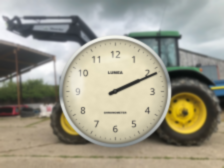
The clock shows 2 h 11 min
